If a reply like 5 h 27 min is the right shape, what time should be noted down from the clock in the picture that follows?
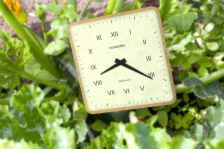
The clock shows 8 h 21 min
